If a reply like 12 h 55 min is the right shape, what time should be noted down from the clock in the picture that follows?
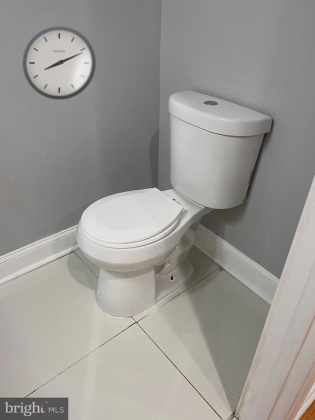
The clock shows 8 h 11 min
